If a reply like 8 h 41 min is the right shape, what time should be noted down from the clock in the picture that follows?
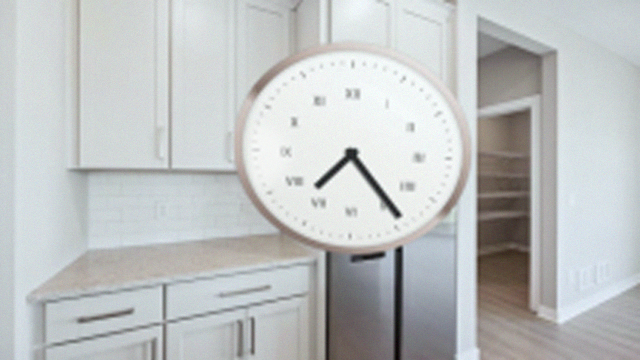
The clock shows 7 h 24 min
